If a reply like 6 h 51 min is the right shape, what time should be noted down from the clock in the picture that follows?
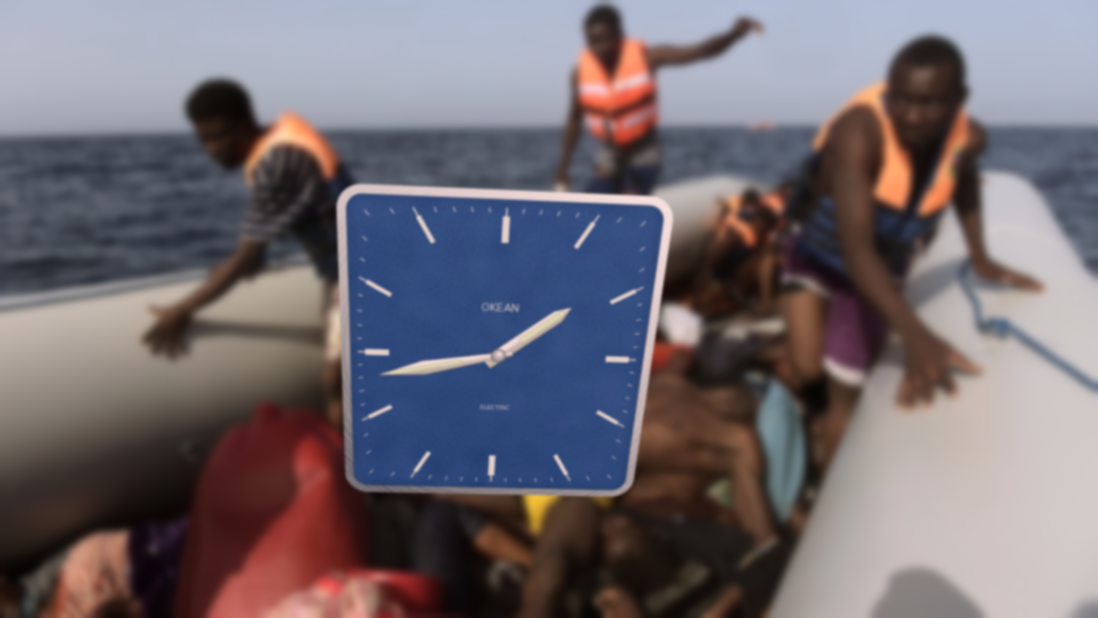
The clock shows 1 h 43 min
